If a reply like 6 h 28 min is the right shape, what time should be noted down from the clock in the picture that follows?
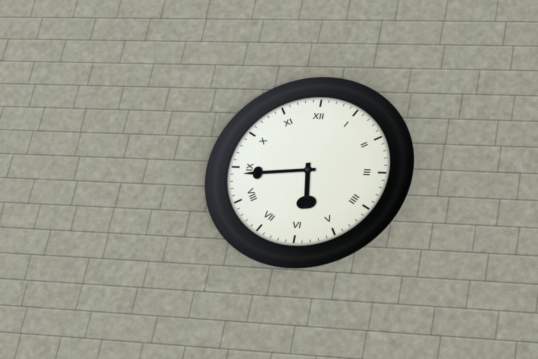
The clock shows 5 h 44 min
